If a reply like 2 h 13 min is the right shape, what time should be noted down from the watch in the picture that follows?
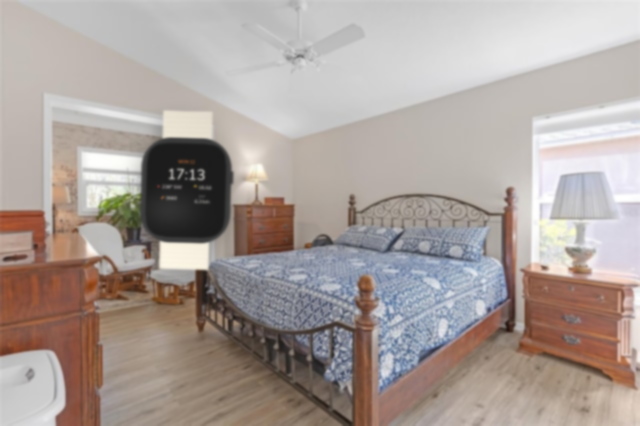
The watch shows 17 h 13 min
